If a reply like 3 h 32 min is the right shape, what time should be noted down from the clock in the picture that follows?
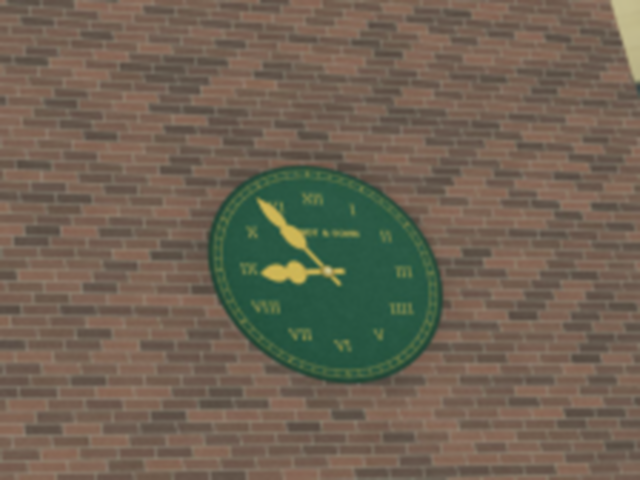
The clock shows 8 h 54 min
